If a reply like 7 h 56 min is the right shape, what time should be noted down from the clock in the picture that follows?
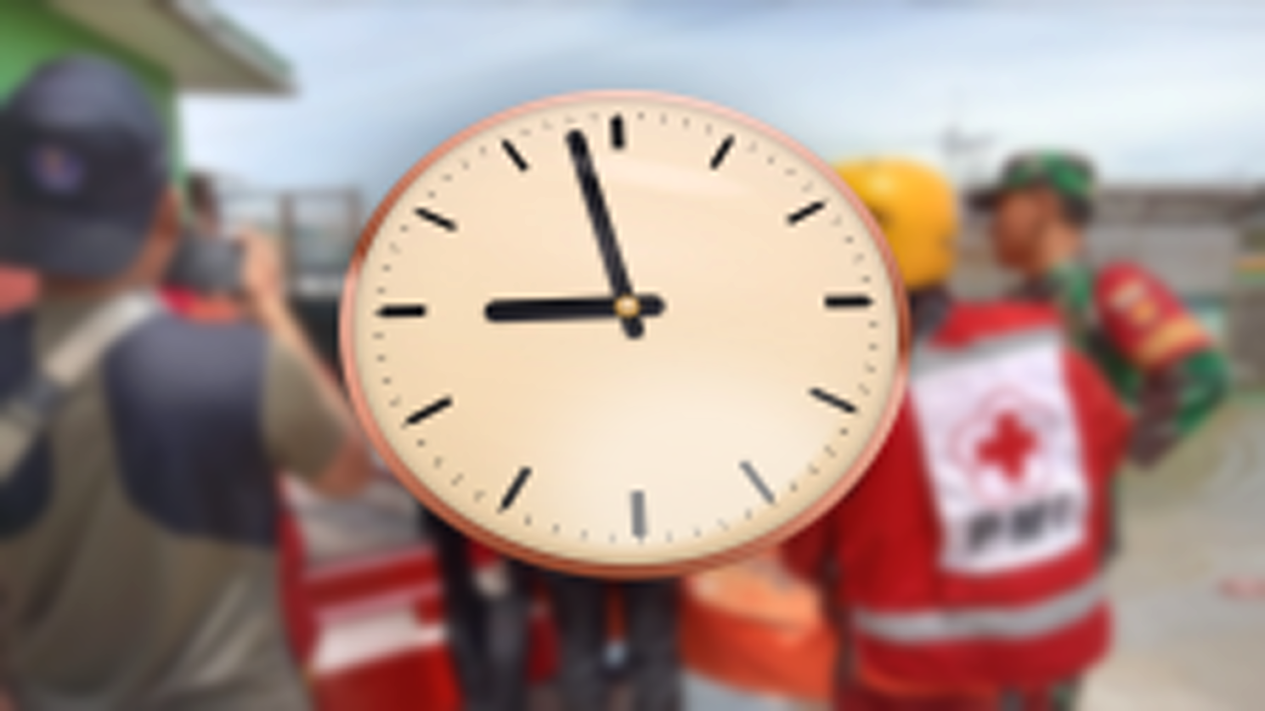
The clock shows 8 h 58 min
